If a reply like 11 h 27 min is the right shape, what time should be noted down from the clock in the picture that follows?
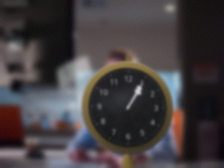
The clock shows 1 h 05 min
